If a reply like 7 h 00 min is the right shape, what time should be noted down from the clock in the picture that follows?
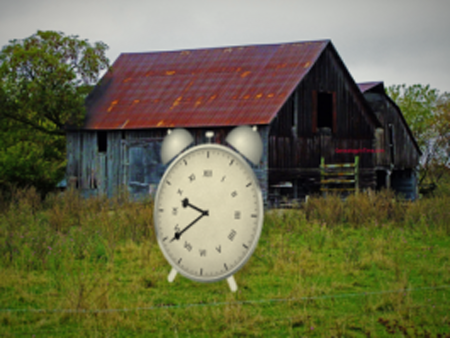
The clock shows 9 h 39 min
